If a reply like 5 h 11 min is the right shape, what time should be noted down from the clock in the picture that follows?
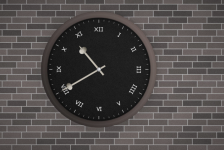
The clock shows 10 h 40 min
